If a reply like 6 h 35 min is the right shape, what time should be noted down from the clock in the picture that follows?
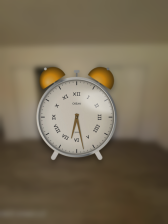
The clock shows 6 h 28 min
